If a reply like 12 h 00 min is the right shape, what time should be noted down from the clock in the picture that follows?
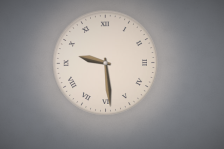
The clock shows 9 h 29 min
